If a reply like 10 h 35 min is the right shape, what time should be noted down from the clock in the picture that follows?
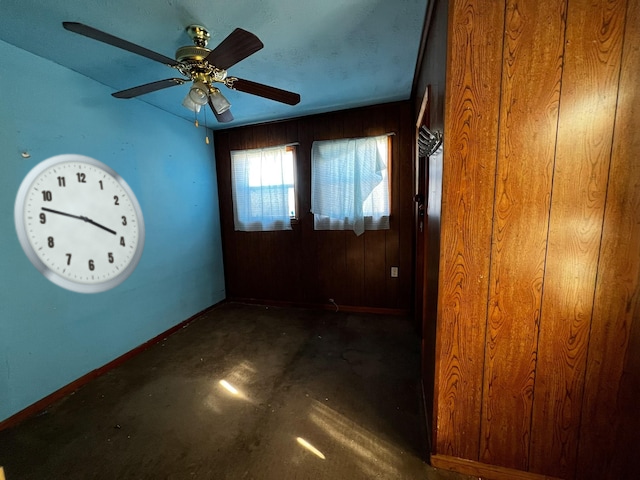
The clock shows 3 h 47 min
